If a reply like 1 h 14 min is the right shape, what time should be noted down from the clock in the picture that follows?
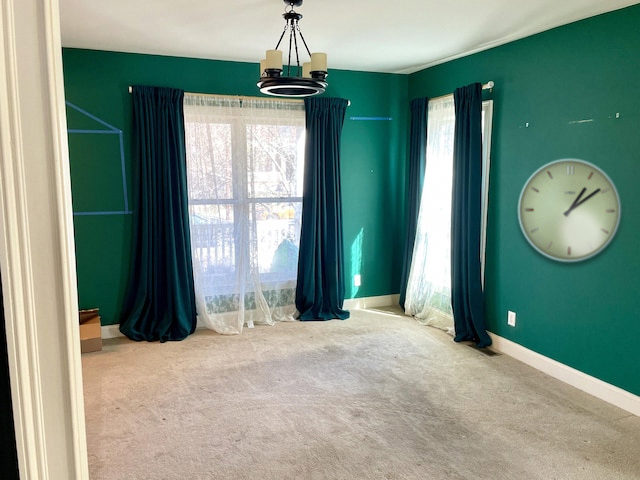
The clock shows 1 h 09 min
